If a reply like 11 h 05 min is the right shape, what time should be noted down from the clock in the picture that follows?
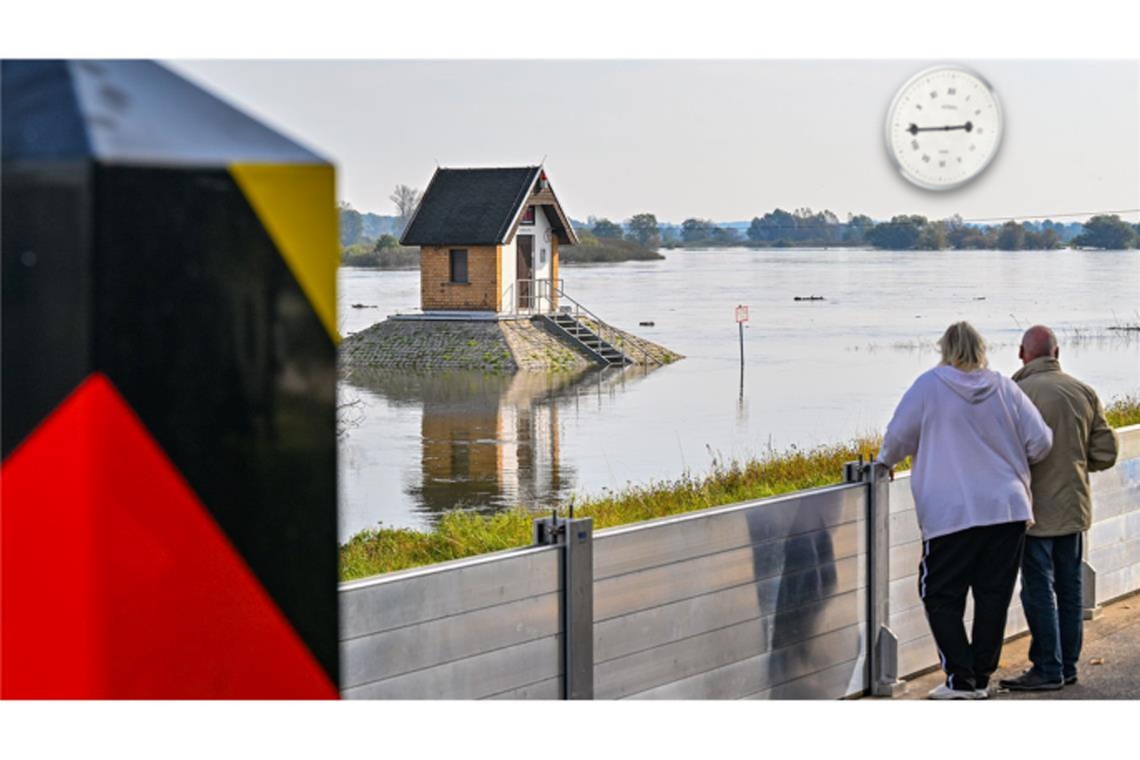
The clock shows 2 h 44 min
